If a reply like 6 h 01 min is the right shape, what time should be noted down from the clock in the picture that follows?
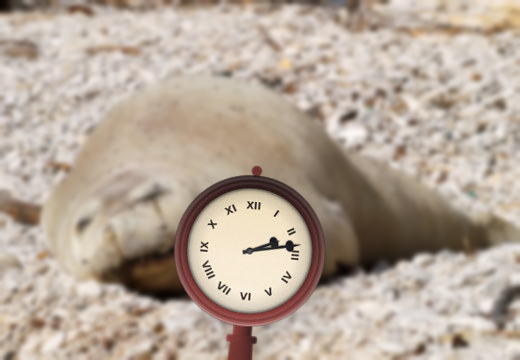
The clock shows 2 h 13 min
